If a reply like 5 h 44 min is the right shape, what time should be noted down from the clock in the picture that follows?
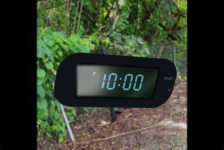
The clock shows 10 h 00 min
